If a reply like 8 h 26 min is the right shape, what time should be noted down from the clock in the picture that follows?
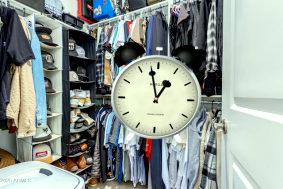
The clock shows 12 h 58 min
